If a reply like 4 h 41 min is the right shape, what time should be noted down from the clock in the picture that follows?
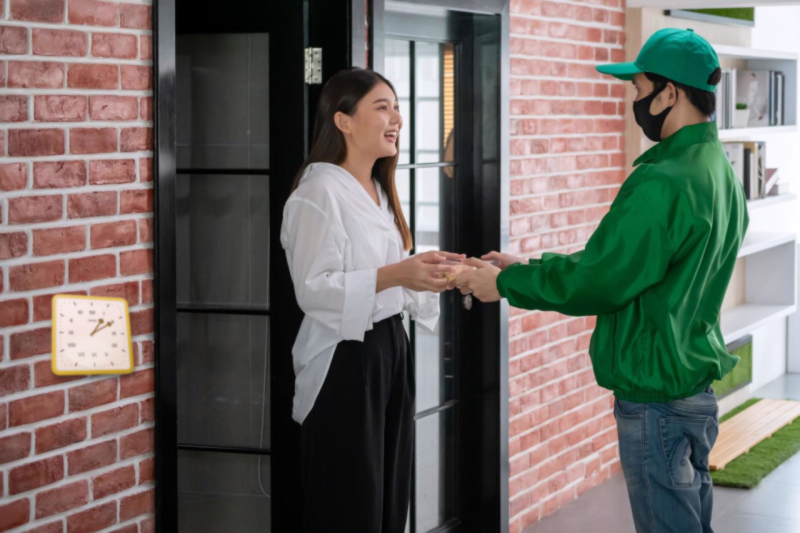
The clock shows 1 h 10 min
